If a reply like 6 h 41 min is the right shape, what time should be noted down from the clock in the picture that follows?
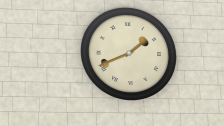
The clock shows 1 h 41 min
